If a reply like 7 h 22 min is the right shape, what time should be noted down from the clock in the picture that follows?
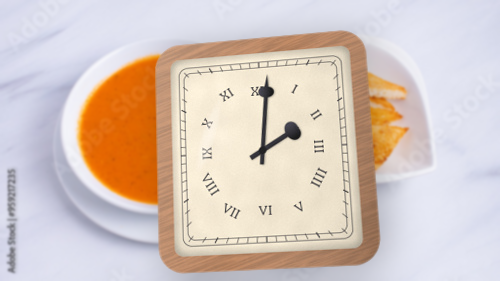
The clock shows 2 h 01 min
